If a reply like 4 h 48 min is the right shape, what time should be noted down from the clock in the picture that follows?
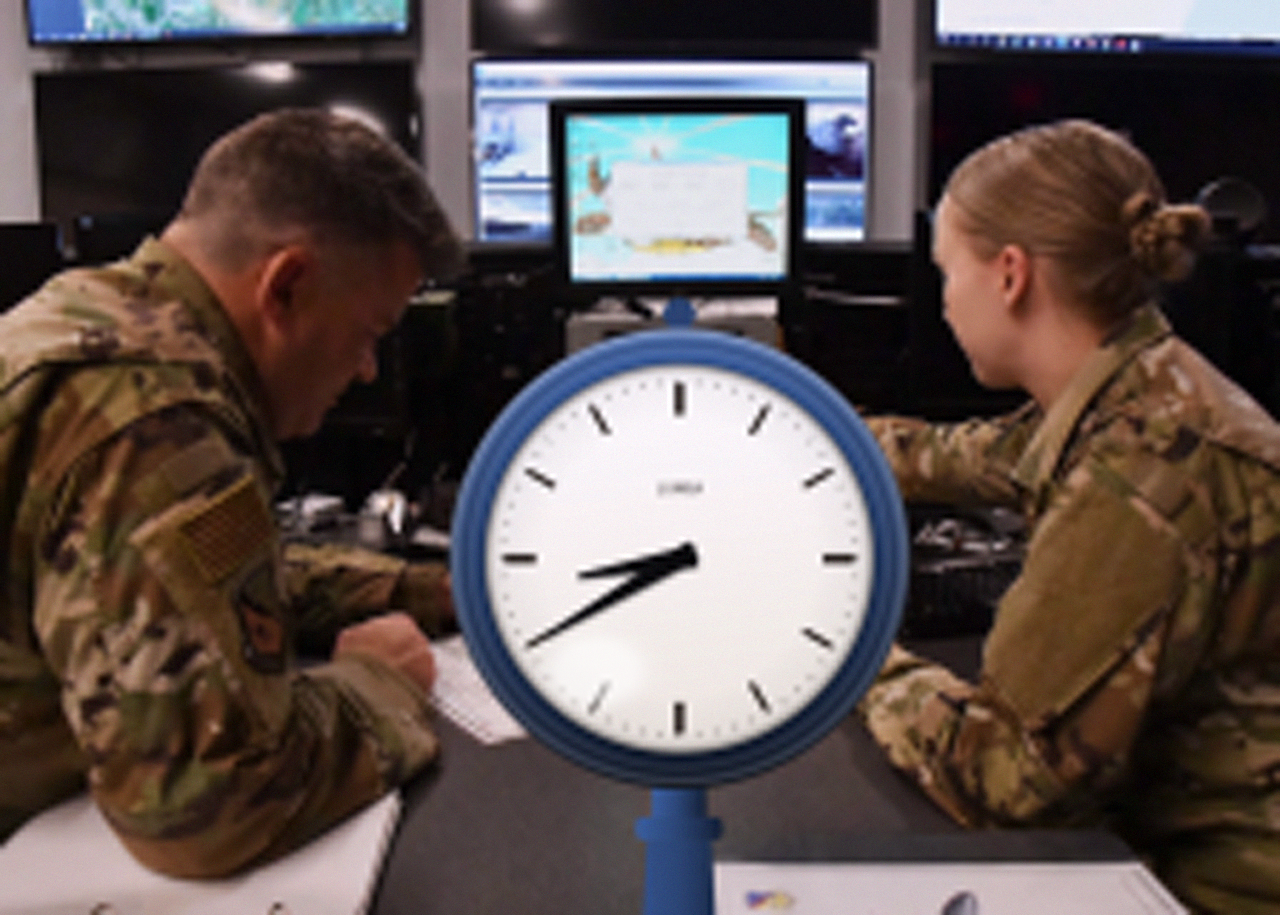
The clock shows 8 h 40 min
